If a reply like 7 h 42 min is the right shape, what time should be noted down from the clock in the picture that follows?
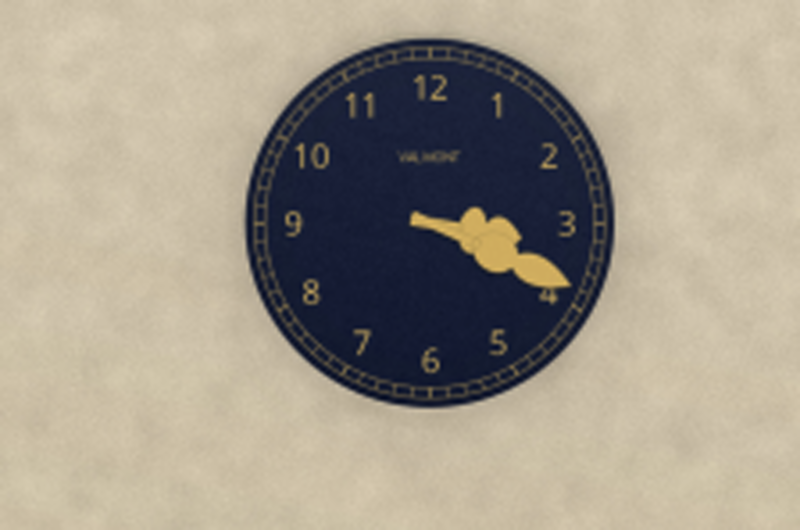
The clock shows 3 h 19 min
